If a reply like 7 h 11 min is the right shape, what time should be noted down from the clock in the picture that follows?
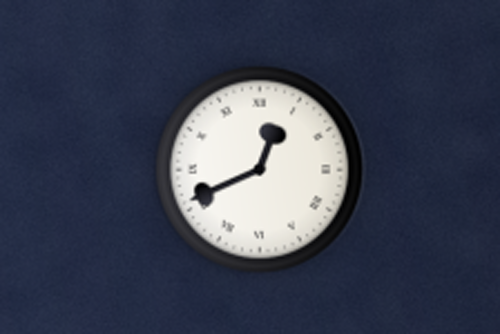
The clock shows 12 h 41 min
